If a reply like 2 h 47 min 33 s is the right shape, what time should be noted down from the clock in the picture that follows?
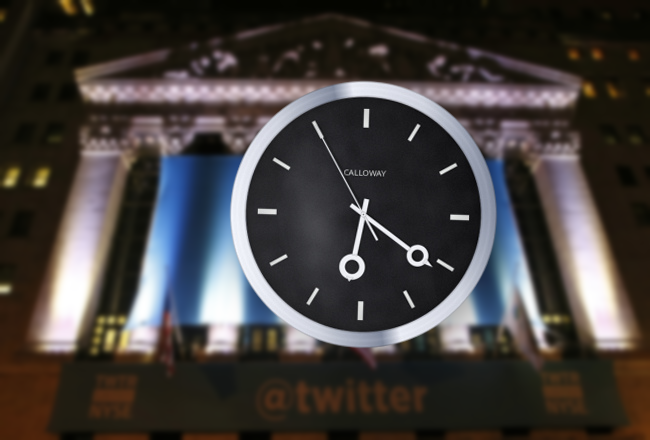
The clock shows 6 h 20 min 55 s
